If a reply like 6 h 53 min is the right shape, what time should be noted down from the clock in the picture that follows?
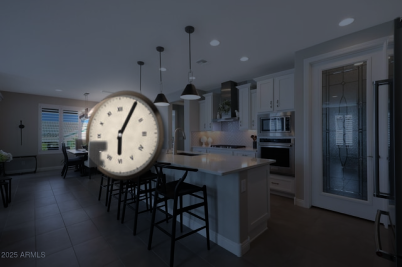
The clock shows 6 h 05 min
